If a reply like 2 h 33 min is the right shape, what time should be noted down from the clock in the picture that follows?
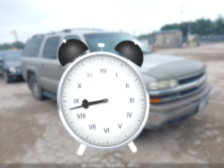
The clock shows 8 h 43 min
